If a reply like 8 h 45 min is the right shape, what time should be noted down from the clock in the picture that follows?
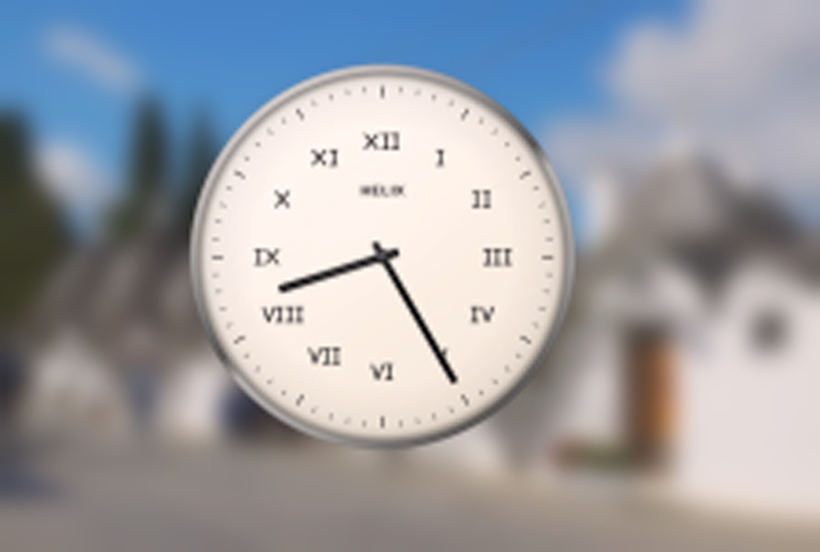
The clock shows 8 h 25 min
